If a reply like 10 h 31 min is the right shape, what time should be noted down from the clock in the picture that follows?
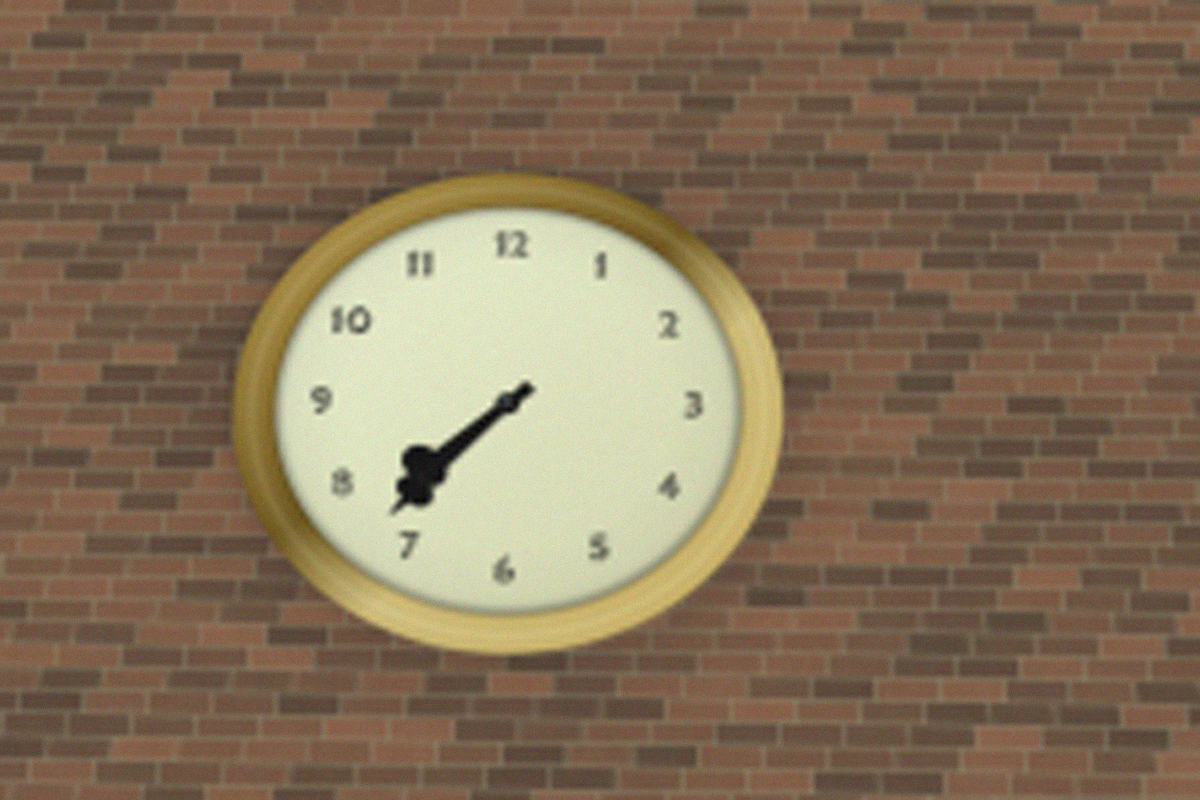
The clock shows 7 h 37 min
